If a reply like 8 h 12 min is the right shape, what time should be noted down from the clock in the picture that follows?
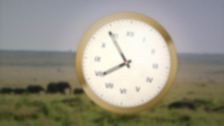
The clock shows 7 h 54 min
